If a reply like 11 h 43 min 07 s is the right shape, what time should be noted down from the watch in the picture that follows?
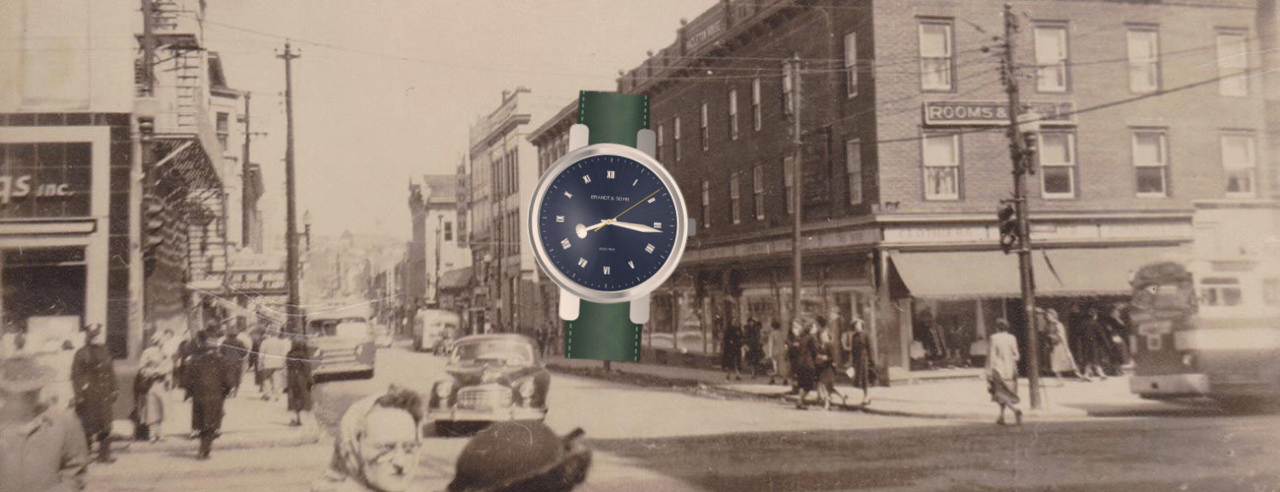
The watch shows 8 h 16 min 09 s
